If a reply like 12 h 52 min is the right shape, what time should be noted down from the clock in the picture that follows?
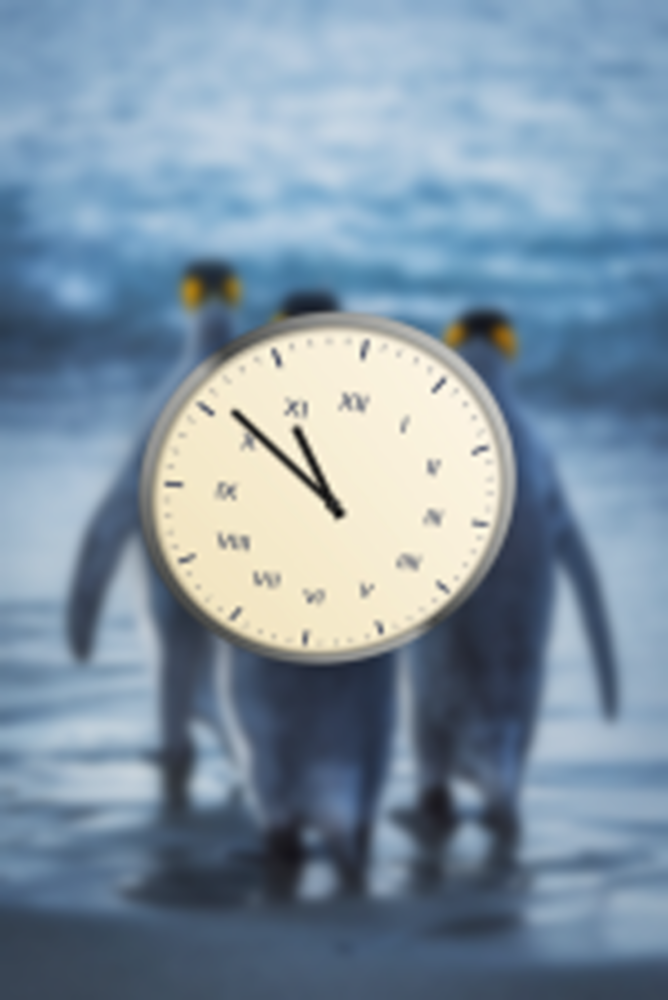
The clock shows 10 h 51 min
